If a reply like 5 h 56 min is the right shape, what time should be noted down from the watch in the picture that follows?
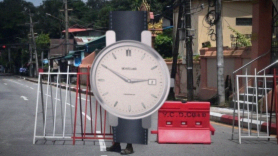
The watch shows 2 h 50 min
